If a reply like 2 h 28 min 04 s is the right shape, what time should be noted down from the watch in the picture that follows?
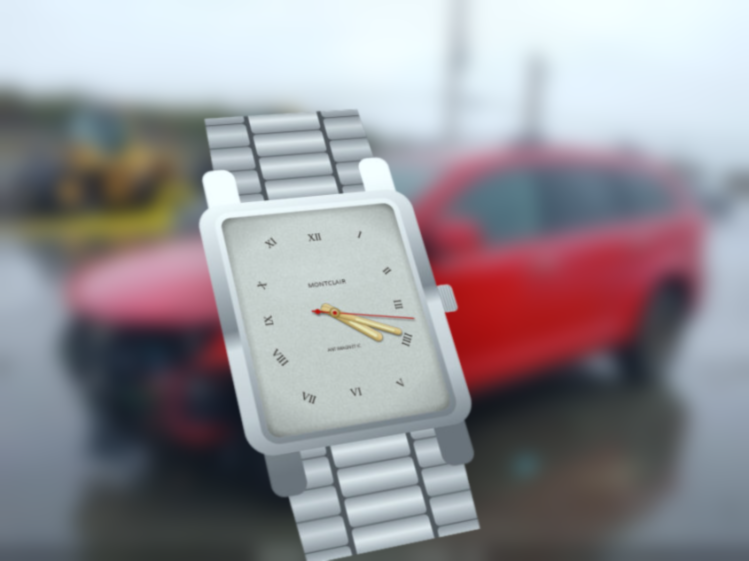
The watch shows 4 h 19 min 17 s
